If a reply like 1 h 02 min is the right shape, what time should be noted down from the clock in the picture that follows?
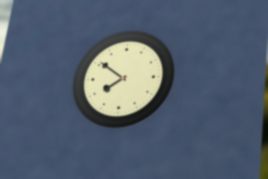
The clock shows 7 h 51 min
